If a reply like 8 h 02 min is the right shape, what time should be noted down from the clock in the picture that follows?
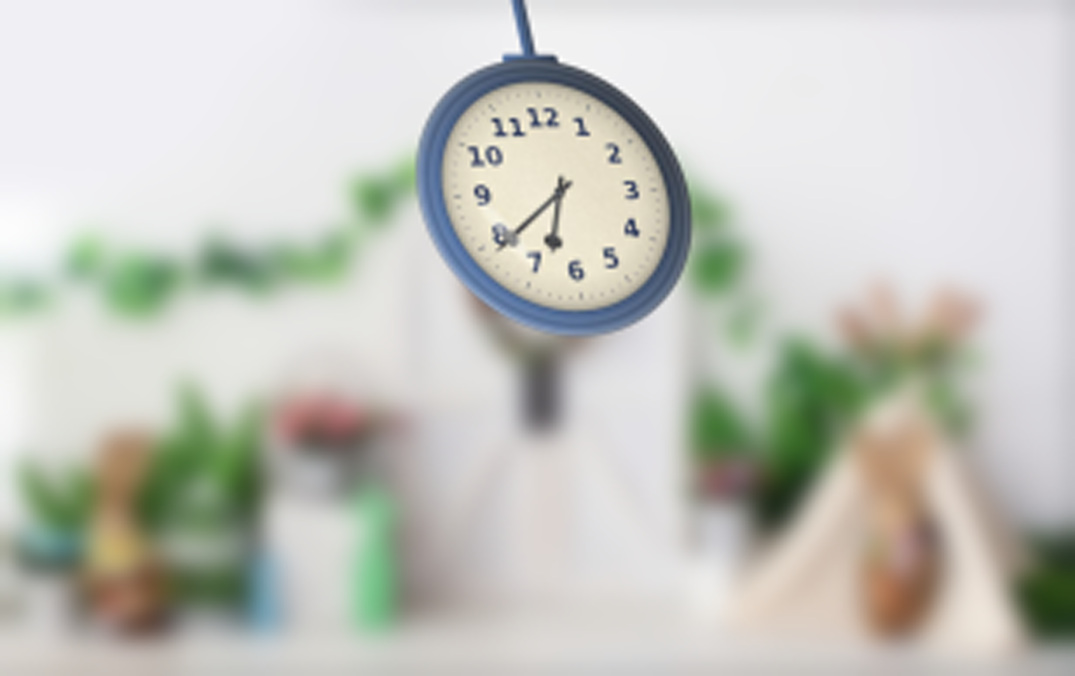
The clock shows 6 h 39 min
